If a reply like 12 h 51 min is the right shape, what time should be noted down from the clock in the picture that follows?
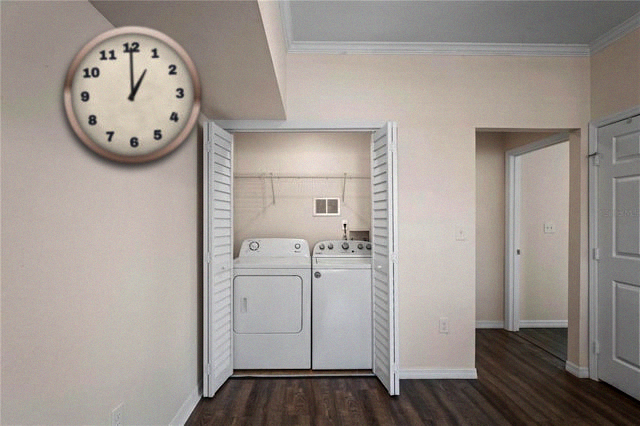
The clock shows 1 h 00 min
